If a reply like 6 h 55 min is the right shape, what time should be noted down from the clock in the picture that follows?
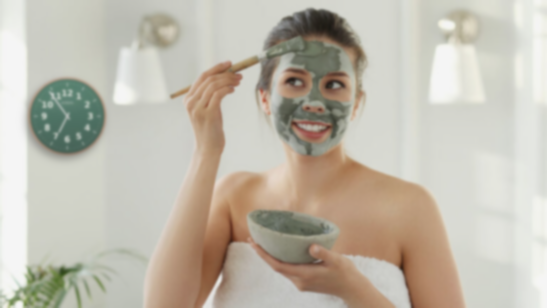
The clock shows 6 h 54 min
